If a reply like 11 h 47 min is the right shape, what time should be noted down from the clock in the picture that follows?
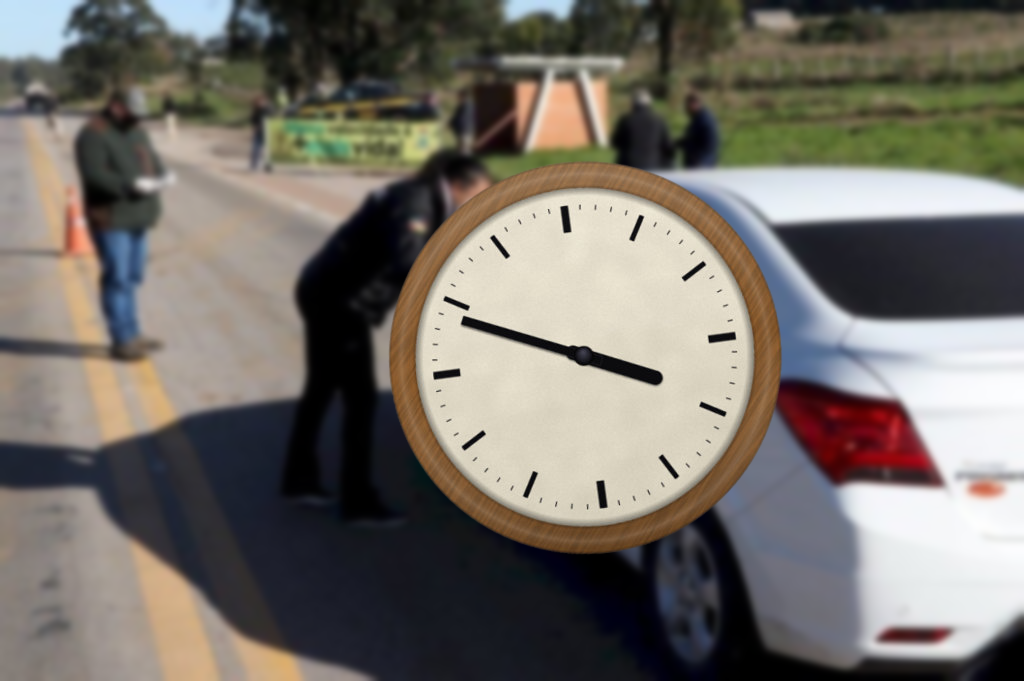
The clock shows 3 h 49 min
